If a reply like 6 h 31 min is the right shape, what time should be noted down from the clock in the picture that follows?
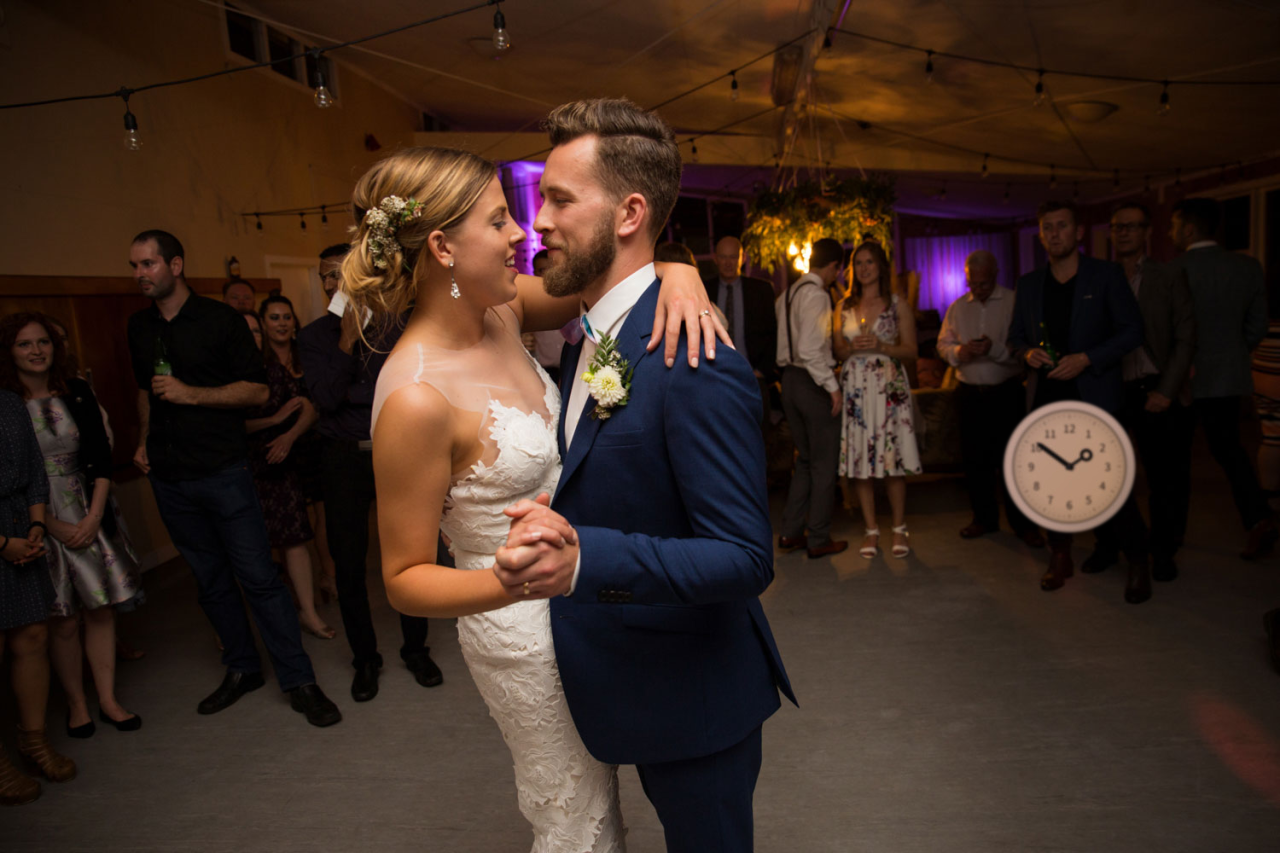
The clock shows 1 h 51 min
